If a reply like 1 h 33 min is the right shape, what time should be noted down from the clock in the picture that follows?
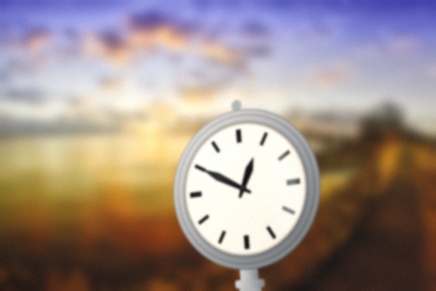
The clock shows 12 h 50 min
